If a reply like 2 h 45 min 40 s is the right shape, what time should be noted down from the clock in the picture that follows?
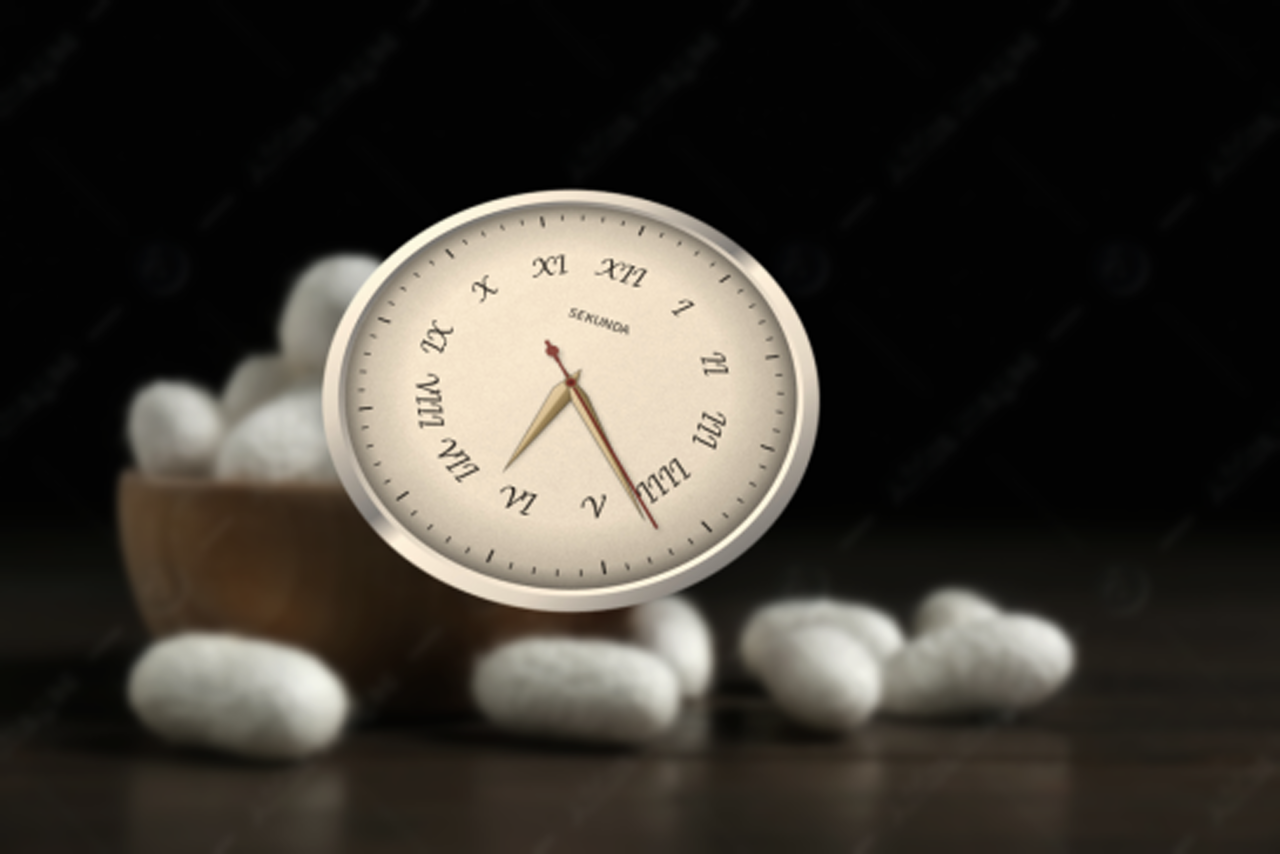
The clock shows 6 h 22 min 22 s
